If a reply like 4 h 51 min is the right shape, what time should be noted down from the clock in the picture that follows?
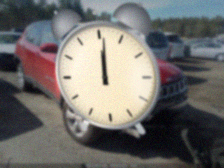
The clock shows 12 h 01 min
